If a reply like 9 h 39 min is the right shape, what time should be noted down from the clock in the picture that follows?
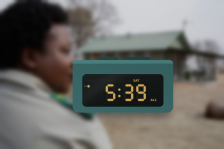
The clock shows 5 h 39 min
